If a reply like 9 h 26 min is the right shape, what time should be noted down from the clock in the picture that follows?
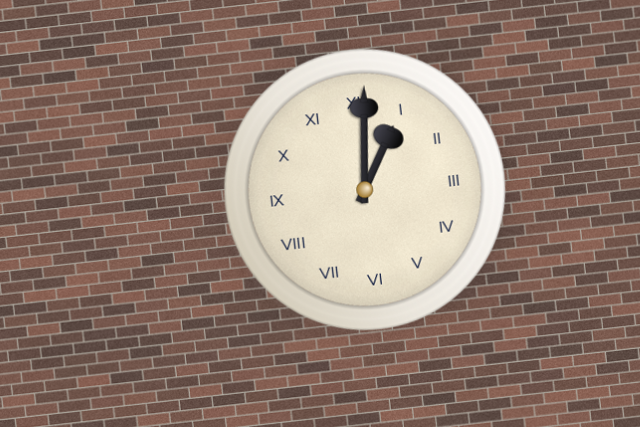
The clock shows 1 h 01 min
